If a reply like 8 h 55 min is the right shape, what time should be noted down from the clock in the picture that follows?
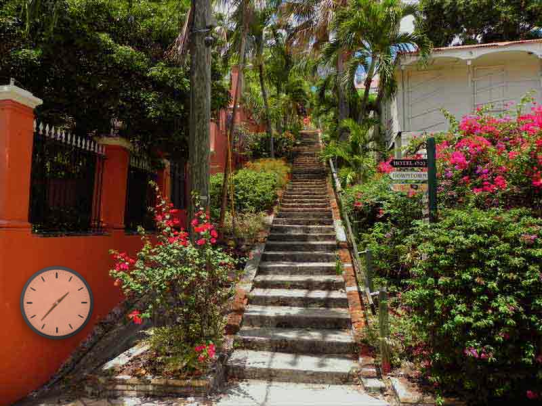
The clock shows 1 h 37 min
